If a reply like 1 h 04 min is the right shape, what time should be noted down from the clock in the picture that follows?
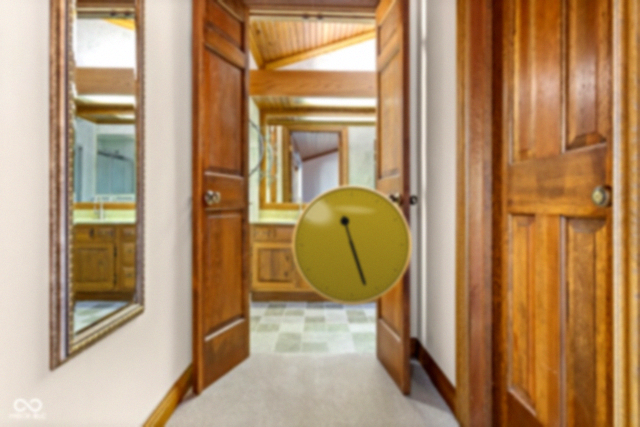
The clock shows 11 h 27 min
